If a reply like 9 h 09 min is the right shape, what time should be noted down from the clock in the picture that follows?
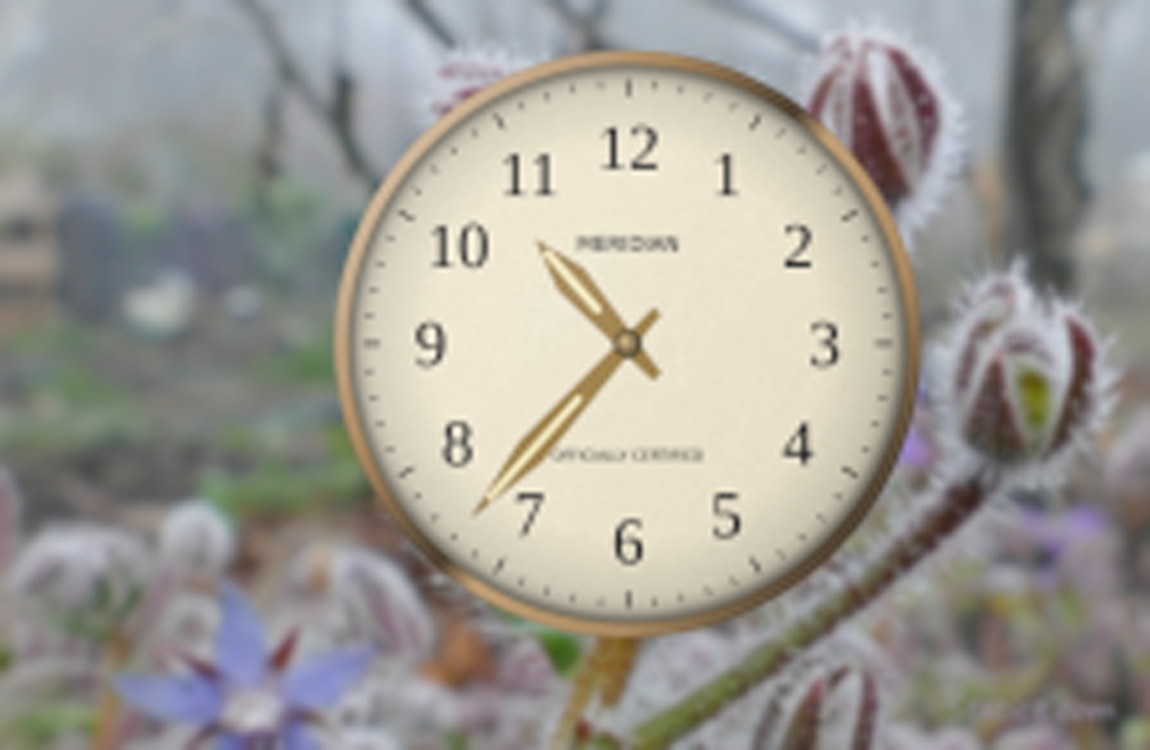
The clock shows 10 h 37 min
